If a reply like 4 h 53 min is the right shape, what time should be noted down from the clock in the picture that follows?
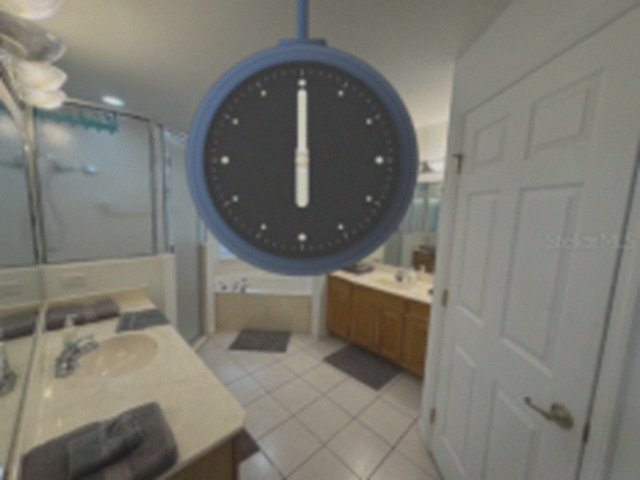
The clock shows 6 h 00 min
